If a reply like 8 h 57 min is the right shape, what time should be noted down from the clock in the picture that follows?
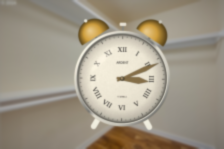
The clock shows 3 h 11 min
